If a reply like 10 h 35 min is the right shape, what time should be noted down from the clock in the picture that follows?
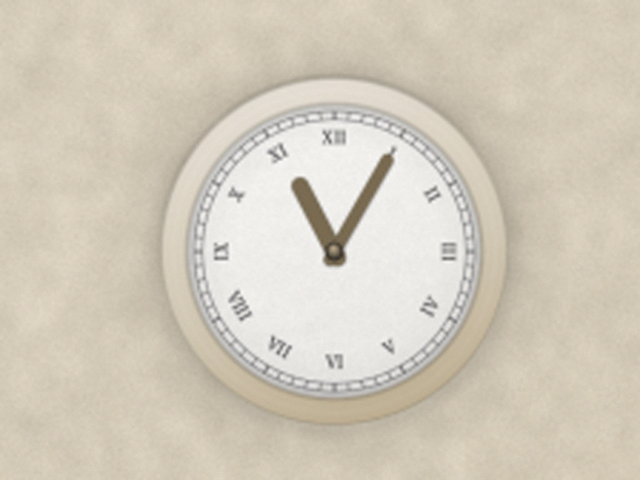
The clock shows 11 h 05 min
